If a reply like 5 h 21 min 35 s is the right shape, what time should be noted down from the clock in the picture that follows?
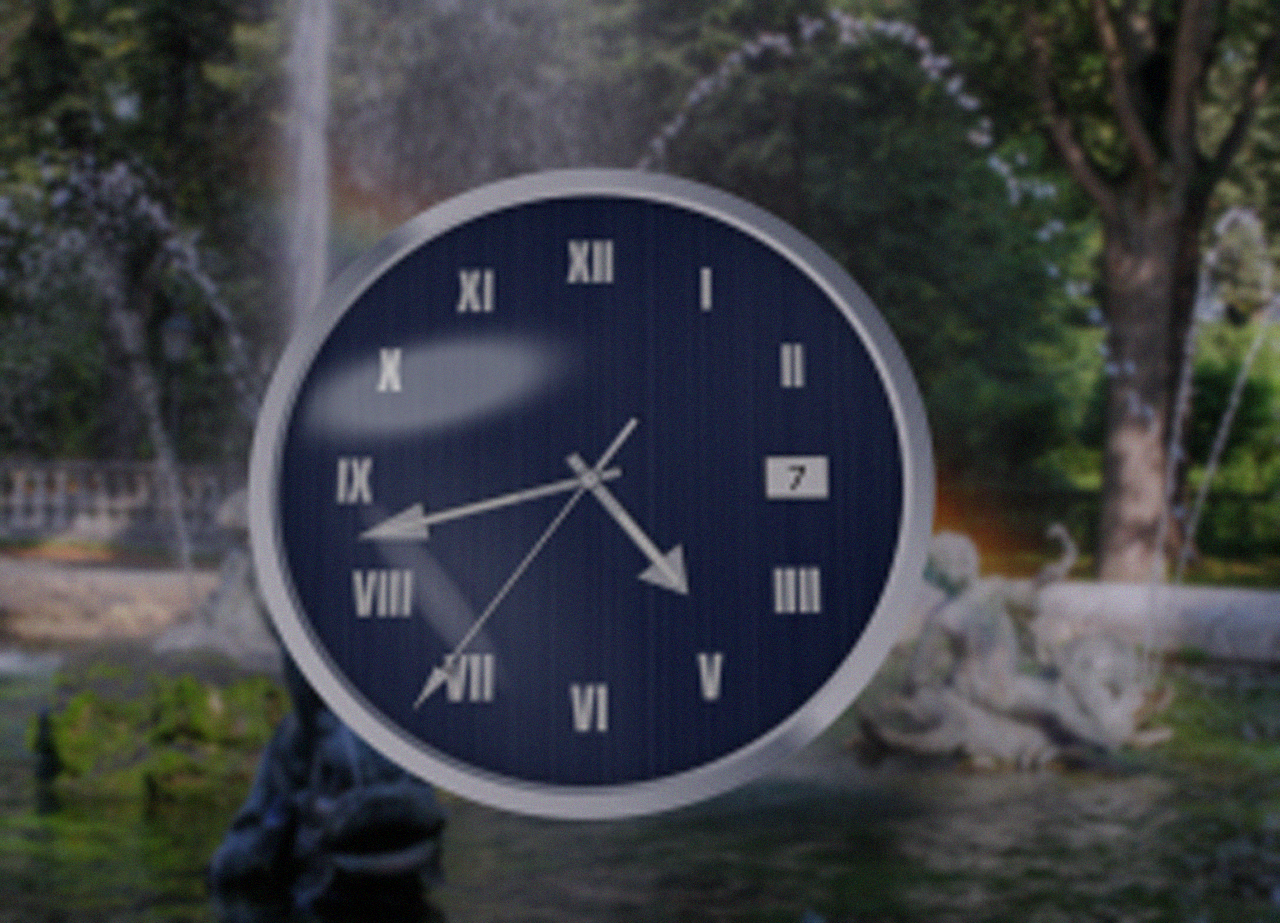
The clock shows 4 h 42 min 36 s
